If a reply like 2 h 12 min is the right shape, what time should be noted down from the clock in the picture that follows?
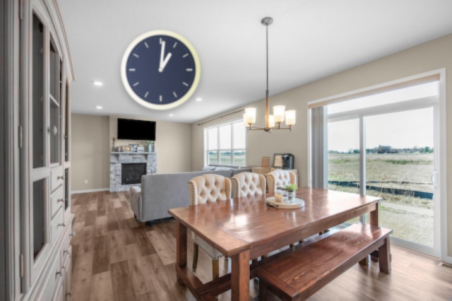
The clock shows 1 h 01 min
